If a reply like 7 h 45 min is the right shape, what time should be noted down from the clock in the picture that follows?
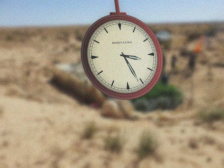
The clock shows 3 h 26 min
